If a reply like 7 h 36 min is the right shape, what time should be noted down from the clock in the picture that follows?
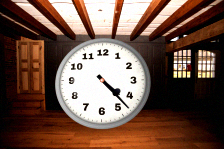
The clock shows 4 h 23 min
